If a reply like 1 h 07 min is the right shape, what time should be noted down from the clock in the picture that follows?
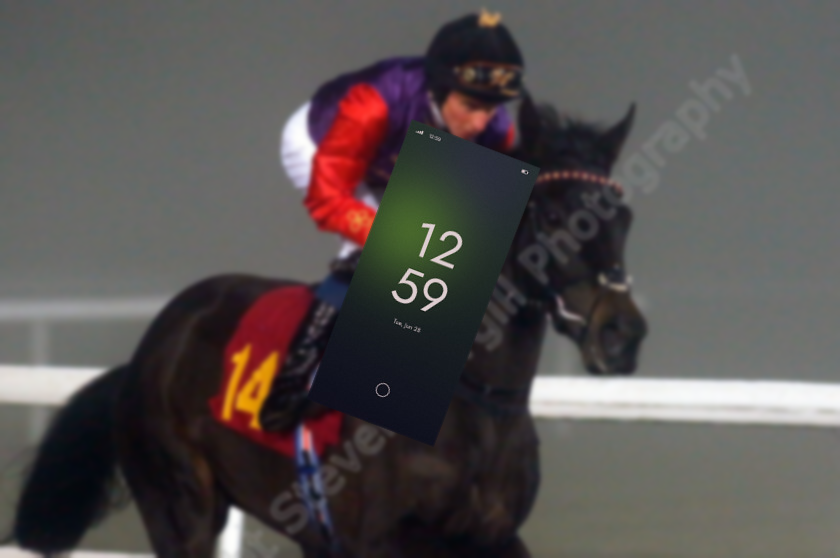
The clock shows 12 h 59 min
